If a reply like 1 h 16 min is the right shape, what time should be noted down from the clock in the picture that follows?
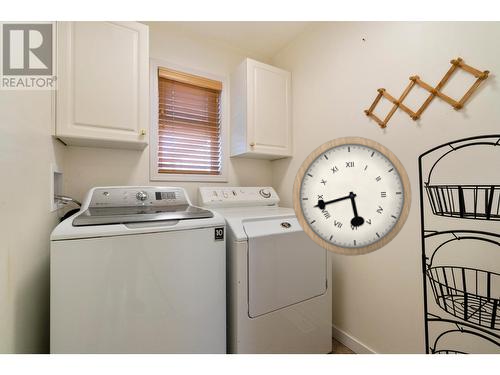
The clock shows 5 h 43 min
